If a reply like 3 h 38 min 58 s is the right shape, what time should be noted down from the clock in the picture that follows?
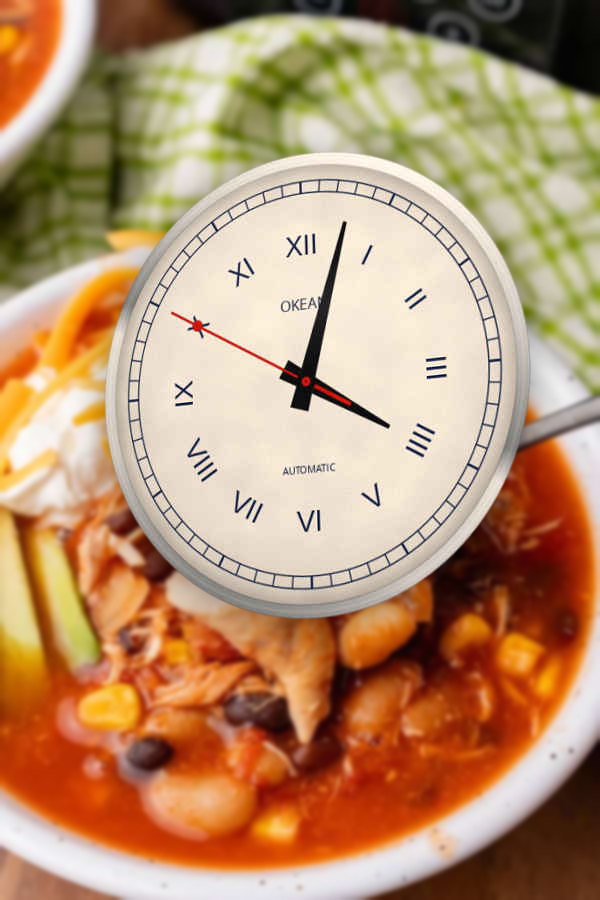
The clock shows 4 h 02 min 50 s
